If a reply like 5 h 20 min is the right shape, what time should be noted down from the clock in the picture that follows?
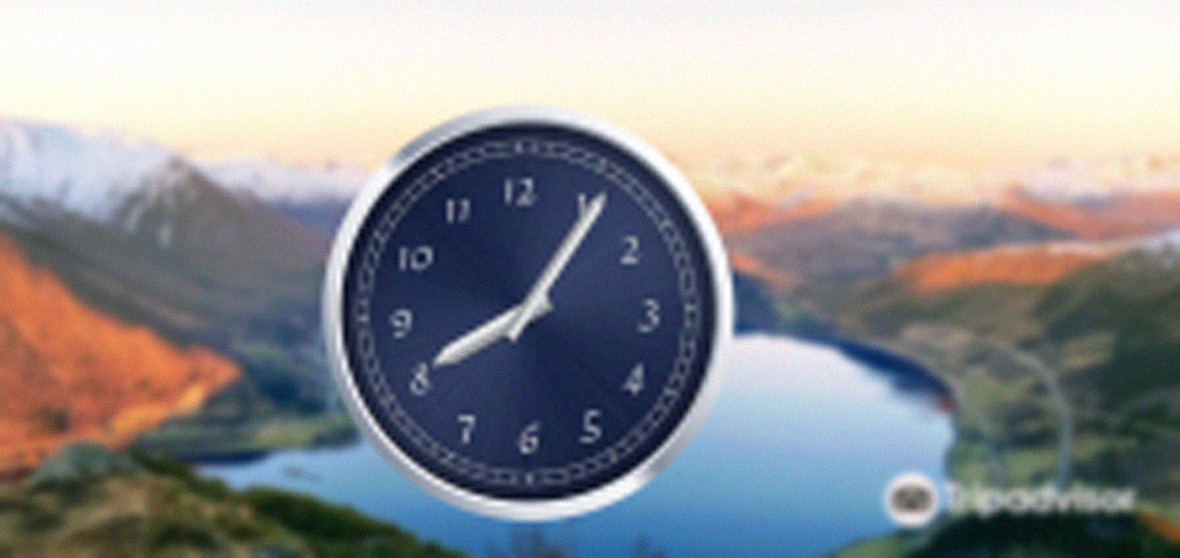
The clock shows 8 h 06 min
